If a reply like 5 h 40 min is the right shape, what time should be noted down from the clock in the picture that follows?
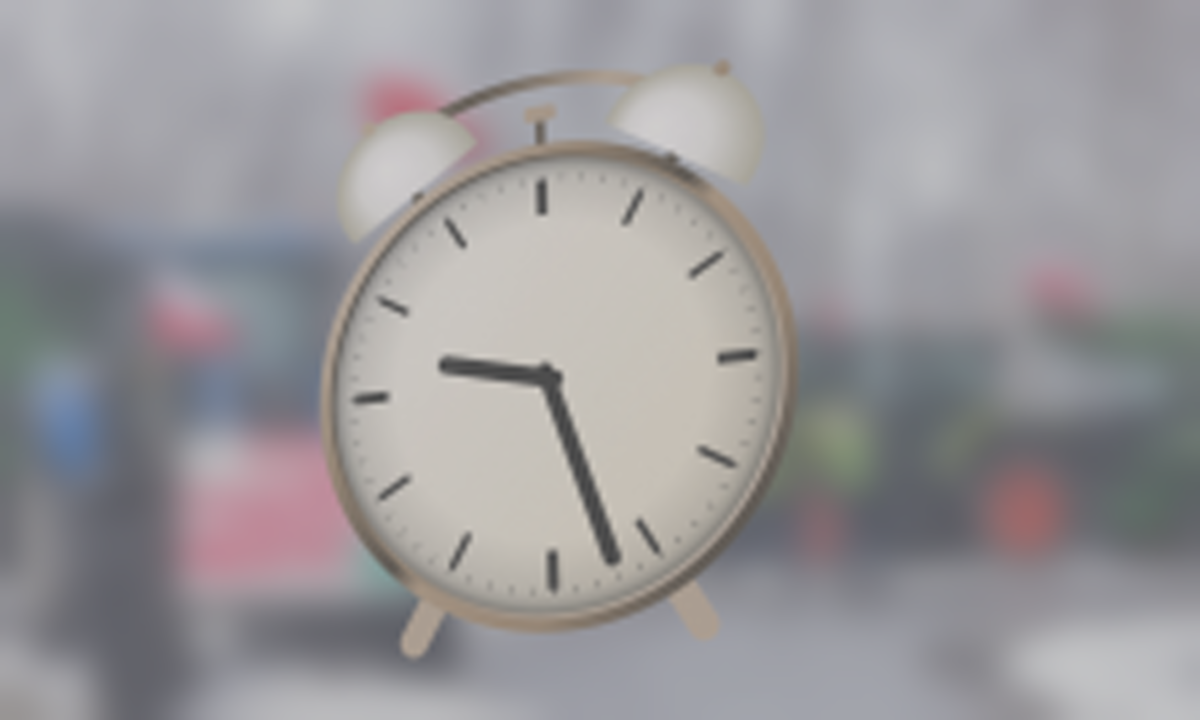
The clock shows 9 h 27 min
